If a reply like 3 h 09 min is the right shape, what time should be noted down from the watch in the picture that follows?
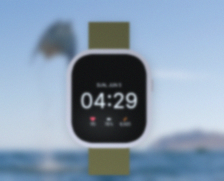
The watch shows 4 h 29 min
